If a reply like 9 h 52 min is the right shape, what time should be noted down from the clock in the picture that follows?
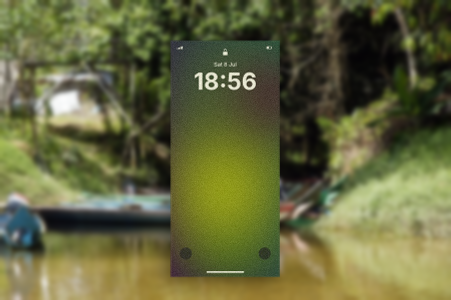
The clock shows 18 h 56 min
